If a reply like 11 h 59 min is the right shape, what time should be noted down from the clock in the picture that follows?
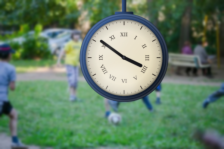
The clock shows 3 h 51 min
